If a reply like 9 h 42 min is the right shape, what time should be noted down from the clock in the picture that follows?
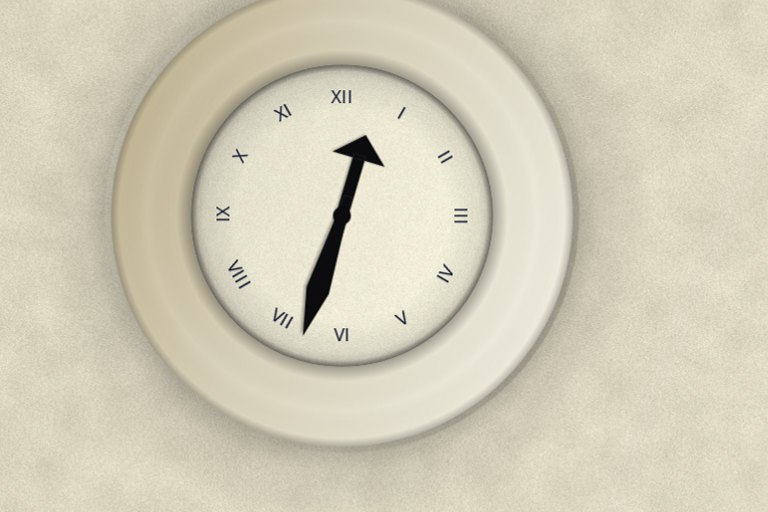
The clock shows 12 h 33 min
